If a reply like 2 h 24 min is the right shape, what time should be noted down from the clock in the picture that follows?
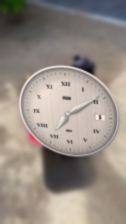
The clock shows 7 h 09 min
